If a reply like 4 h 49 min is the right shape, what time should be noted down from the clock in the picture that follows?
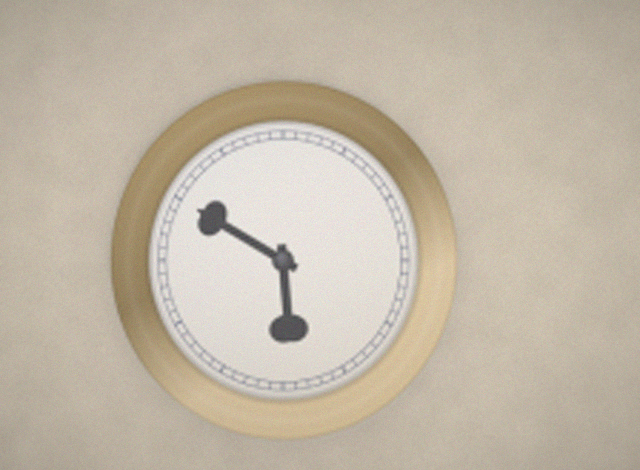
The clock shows 5 h 50 min
